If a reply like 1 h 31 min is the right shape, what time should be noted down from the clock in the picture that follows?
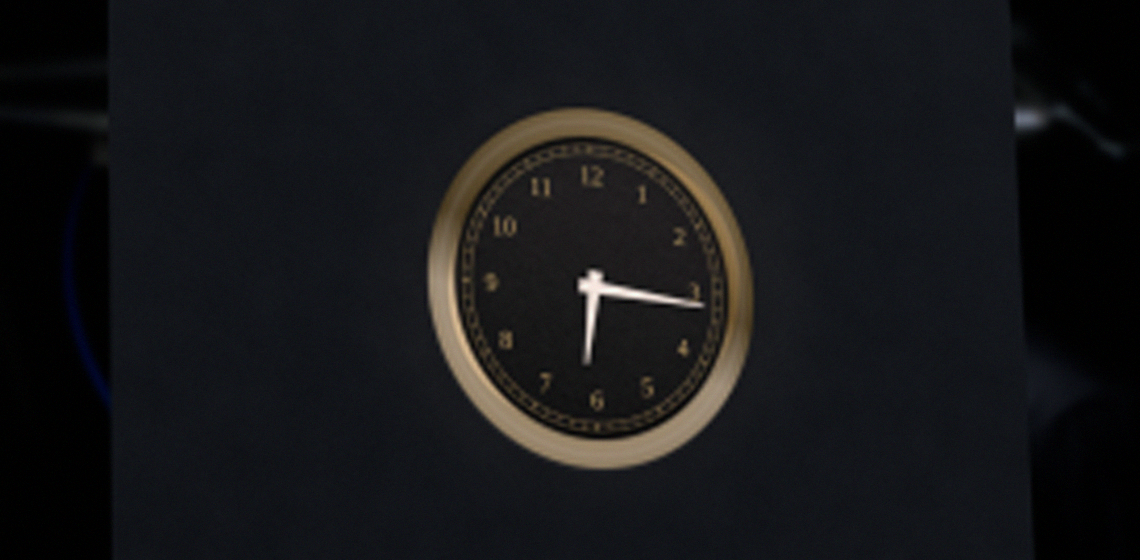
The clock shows 6 h 16 min
